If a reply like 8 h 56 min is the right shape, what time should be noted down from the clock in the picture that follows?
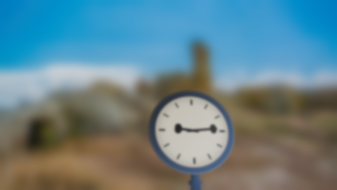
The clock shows 9 h 14 min
